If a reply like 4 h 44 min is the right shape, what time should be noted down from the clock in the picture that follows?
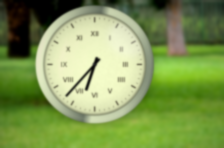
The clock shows 6 h 37 min
